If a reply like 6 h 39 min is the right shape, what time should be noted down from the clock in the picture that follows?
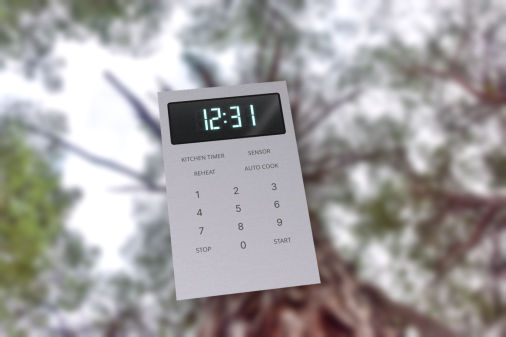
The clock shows 12 h 31 min
